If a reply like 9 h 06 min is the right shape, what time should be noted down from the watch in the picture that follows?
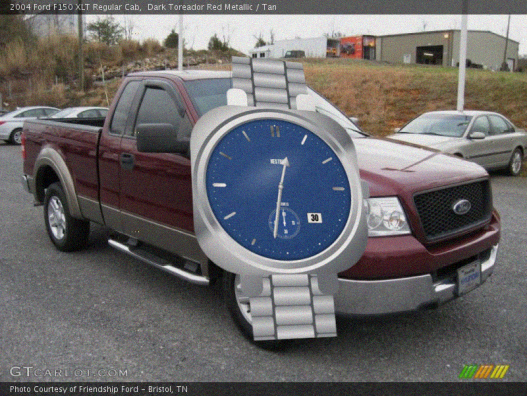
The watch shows 12 h 32 min
